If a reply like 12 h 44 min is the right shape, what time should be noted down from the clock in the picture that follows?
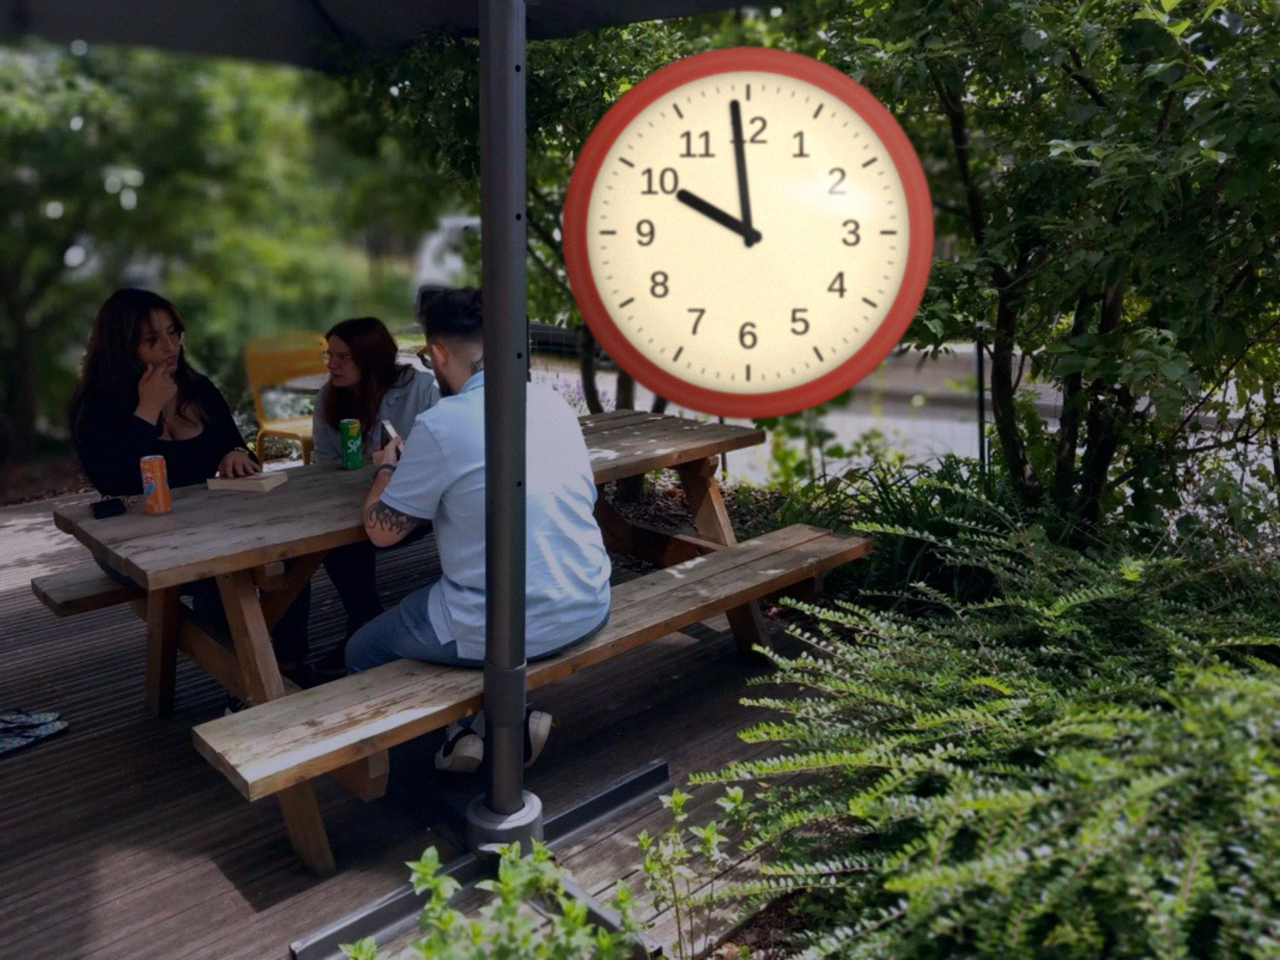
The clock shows 9 h 59 min
